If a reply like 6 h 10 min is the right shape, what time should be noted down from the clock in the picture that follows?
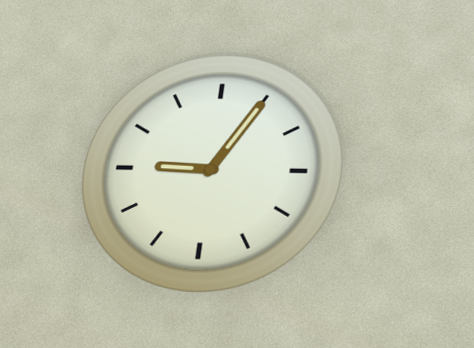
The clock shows 9 h 05 min
